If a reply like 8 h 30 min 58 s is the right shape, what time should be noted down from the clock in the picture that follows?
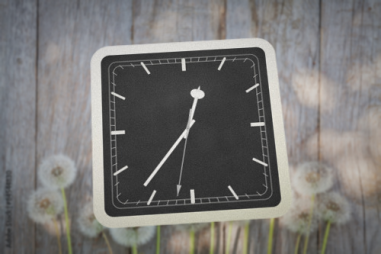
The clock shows 12 h 36 min 32 s
